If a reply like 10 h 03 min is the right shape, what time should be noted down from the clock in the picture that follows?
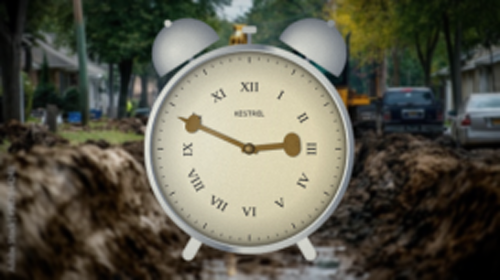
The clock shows 2 h 49 min
